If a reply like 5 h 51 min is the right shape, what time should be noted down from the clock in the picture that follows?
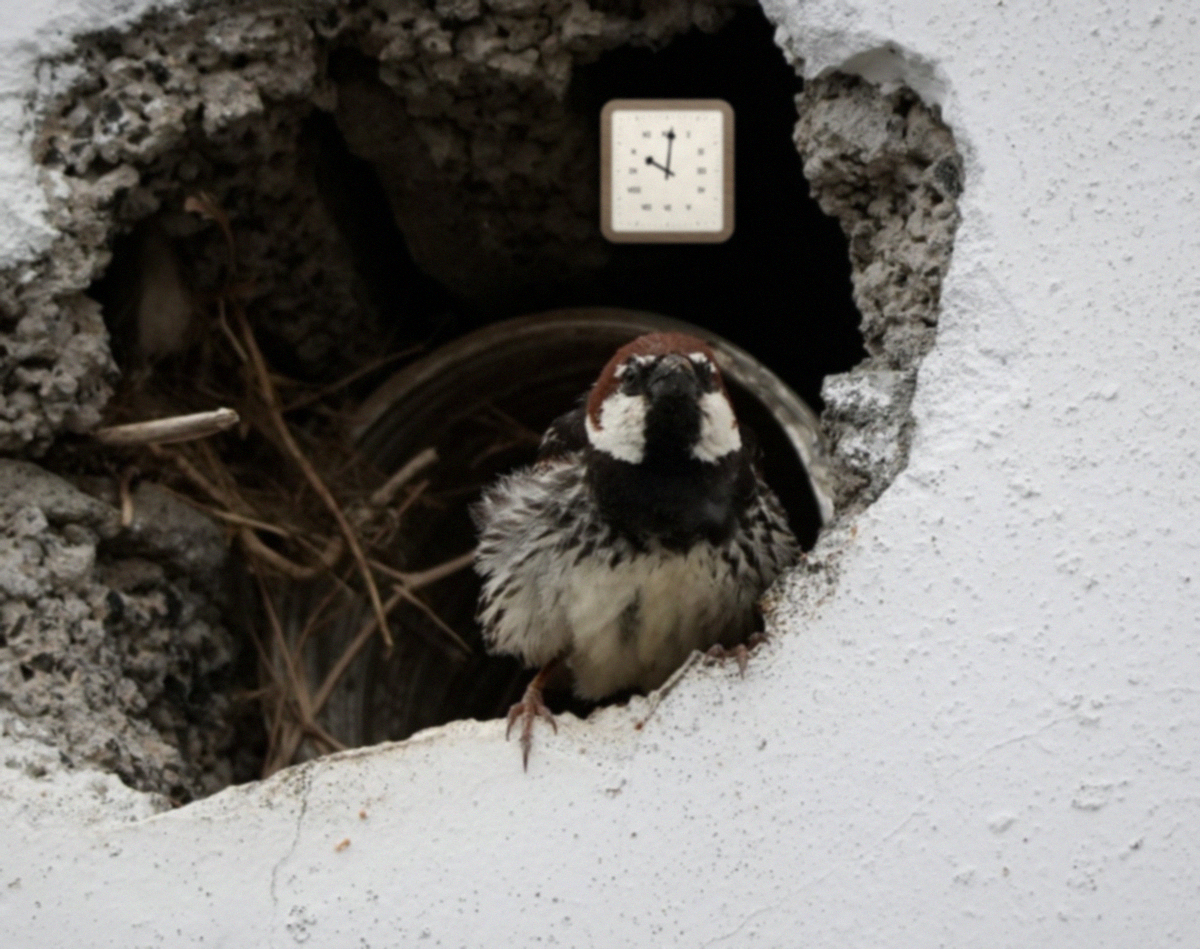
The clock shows 10 h 01 min
